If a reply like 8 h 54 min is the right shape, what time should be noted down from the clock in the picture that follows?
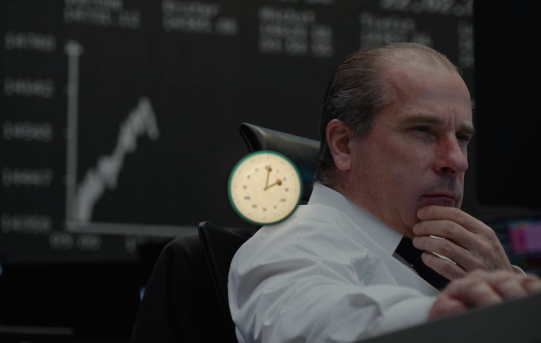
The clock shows 2 h 01 min
